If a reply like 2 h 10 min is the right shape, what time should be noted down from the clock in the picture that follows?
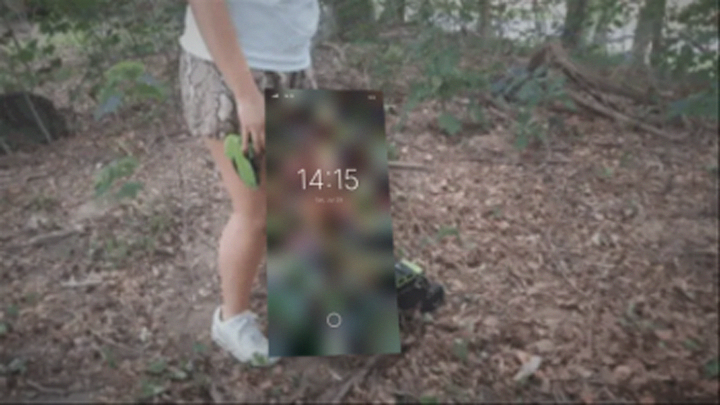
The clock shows 14 h 15 min
